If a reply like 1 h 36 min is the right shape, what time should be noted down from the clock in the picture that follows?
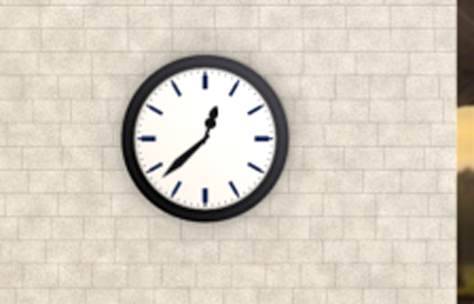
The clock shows 12 h 38 min
